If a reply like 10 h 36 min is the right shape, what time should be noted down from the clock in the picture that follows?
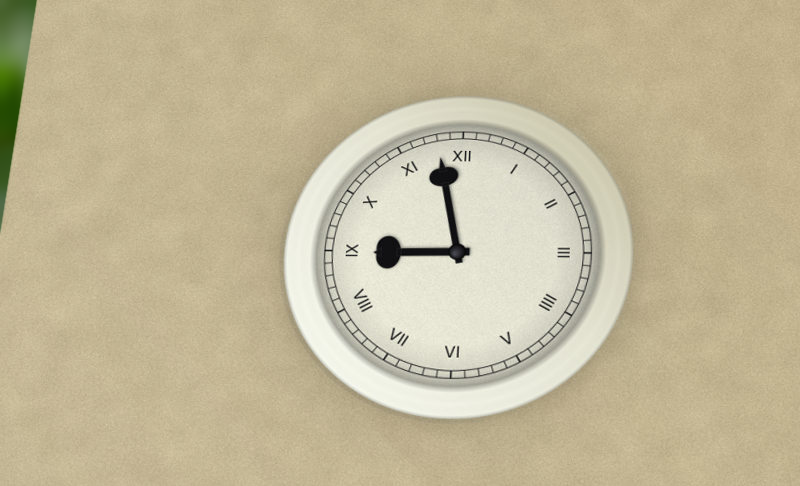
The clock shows 8 h 58 min
